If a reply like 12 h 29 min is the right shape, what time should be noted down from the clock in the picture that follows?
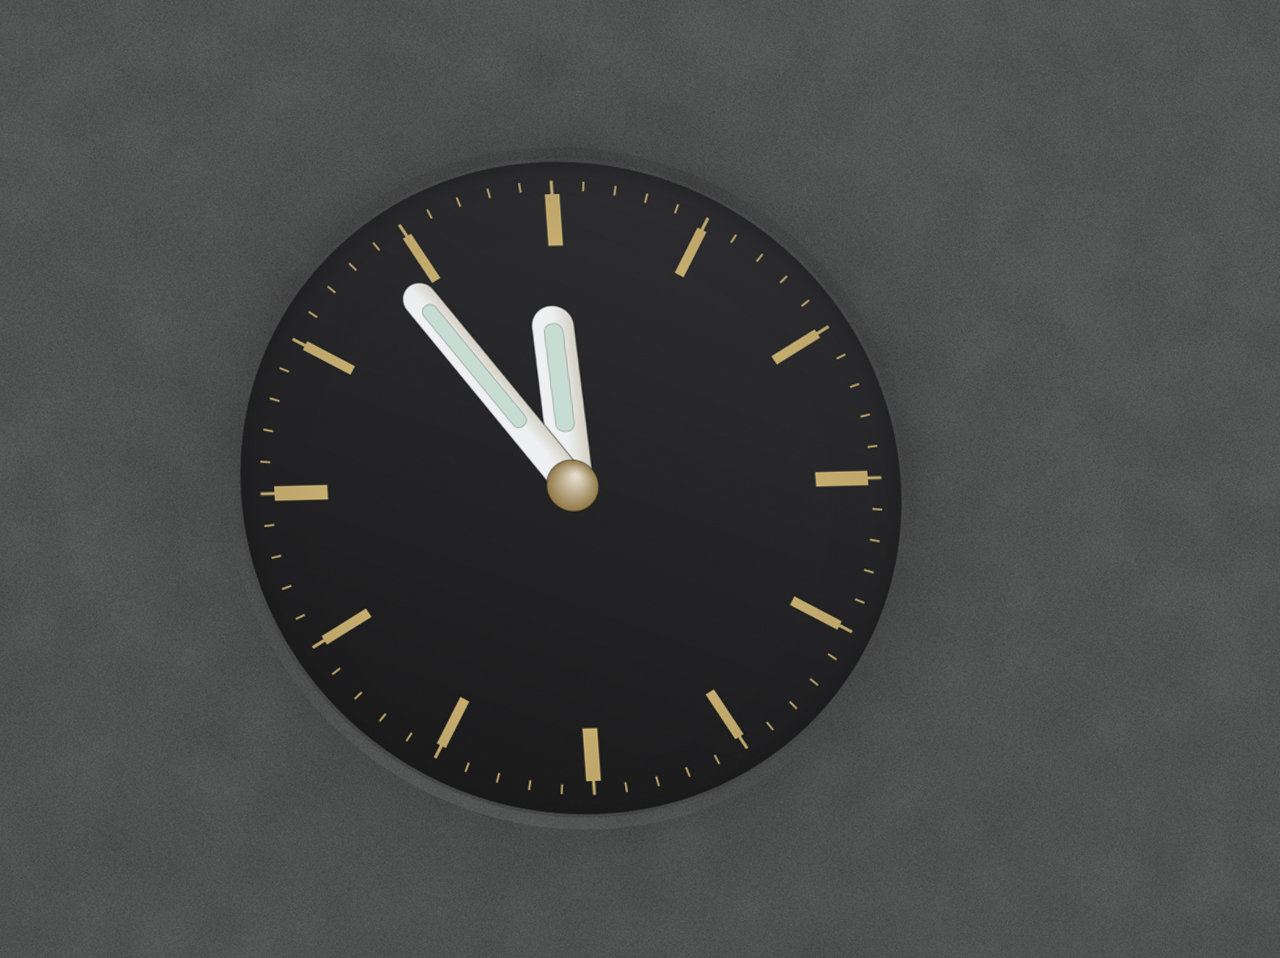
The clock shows 11 h 54 min
